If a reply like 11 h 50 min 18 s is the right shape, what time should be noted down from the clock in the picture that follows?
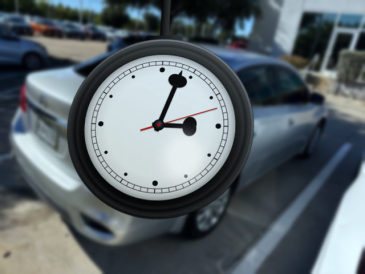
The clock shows 3 h 03 min 12 s
